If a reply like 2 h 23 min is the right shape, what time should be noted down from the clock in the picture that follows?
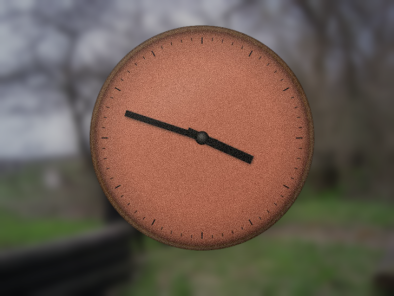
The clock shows 3 h 48 min
